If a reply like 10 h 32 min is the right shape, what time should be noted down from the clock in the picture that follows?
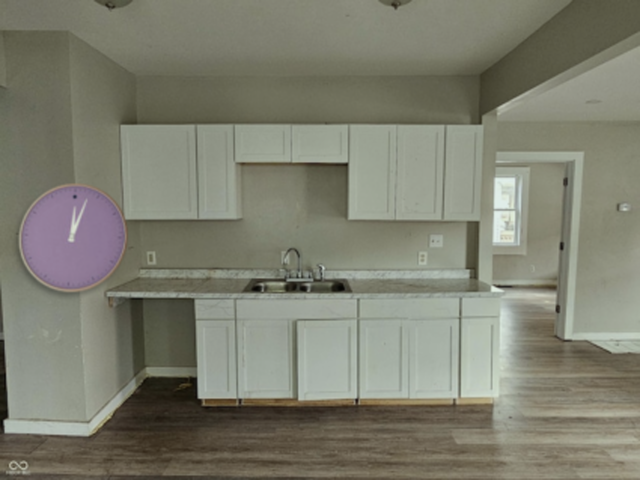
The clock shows 12 h 03 min
